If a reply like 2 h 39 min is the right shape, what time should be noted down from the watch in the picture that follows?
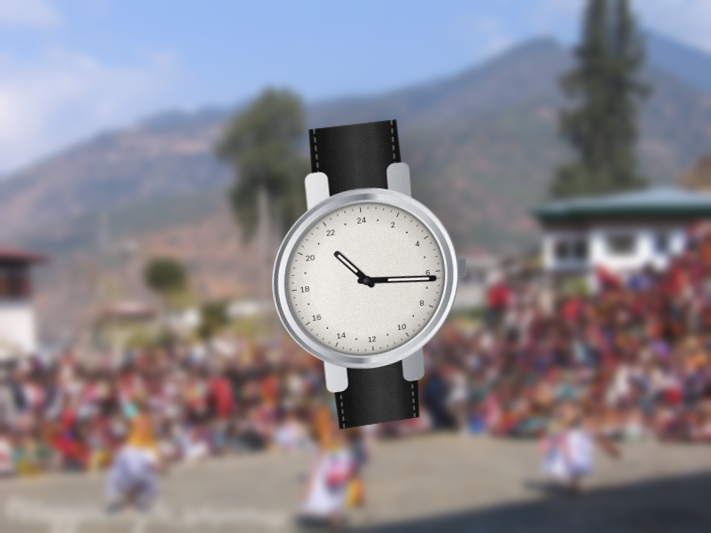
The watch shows 21 h 16 min
